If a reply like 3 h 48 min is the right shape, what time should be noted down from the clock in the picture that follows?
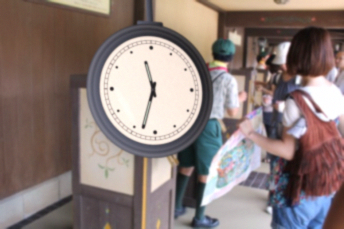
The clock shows 11 h 33 min
